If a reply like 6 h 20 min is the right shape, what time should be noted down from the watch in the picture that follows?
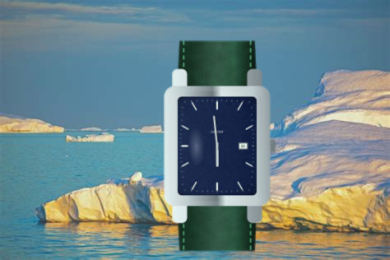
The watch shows 5 h 59 min
